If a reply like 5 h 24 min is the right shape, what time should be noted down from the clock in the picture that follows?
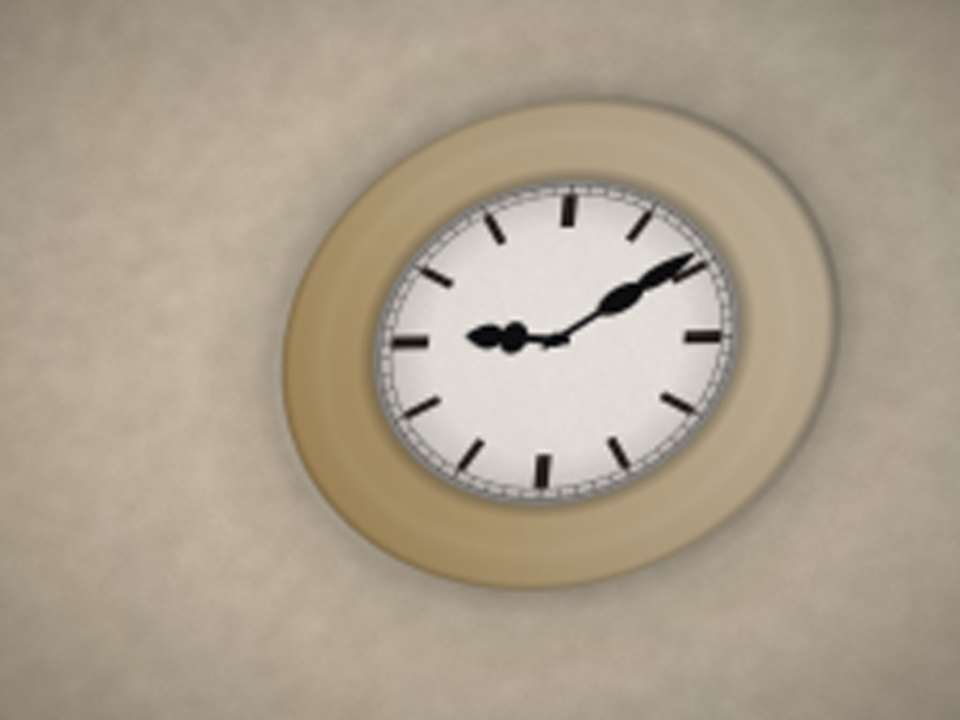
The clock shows 9 h 09 min
